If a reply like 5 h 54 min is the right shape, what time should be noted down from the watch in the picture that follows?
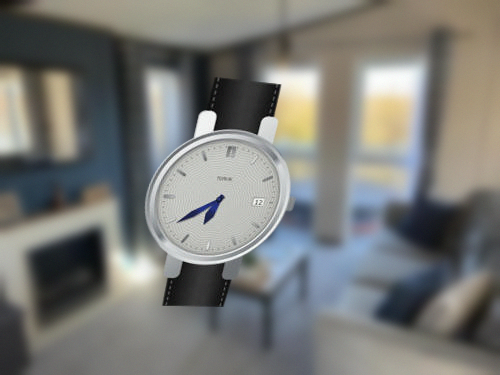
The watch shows 6 h 39 min
